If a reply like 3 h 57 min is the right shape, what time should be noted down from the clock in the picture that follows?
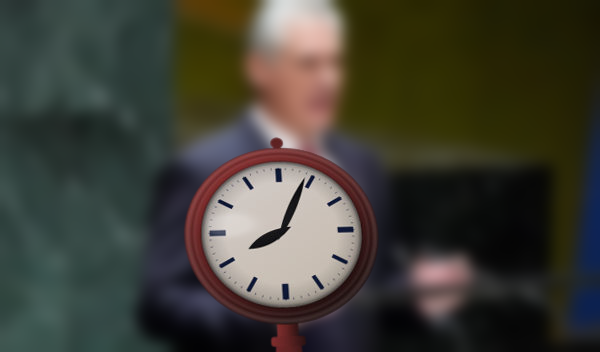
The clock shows 8 h 04 min
